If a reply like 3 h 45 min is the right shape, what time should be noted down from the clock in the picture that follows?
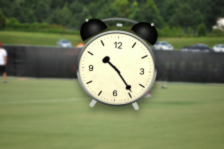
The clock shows 10 h 24 min
